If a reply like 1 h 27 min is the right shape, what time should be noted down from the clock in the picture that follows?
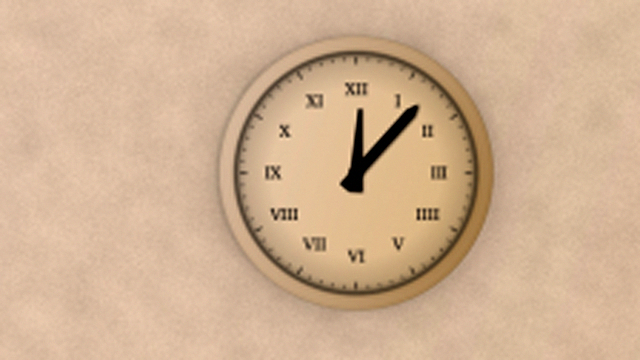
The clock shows 12 h 07 min
